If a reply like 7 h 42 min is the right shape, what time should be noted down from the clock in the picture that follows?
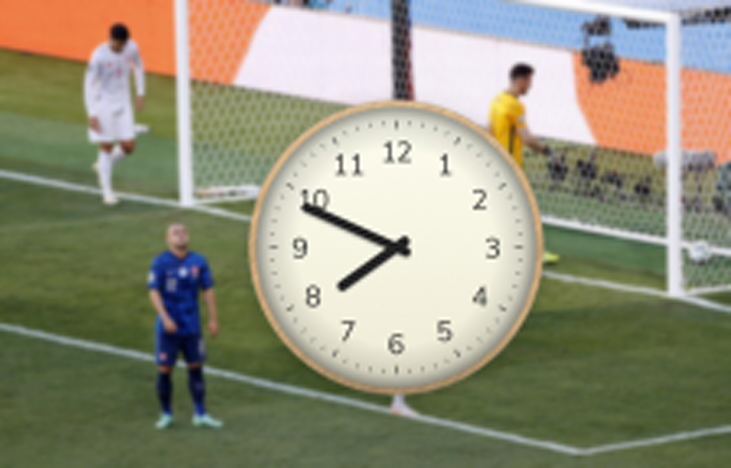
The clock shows 7 h 49 min
